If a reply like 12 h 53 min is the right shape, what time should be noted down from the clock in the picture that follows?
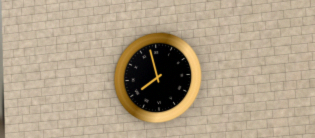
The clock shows 7 h 58 min
